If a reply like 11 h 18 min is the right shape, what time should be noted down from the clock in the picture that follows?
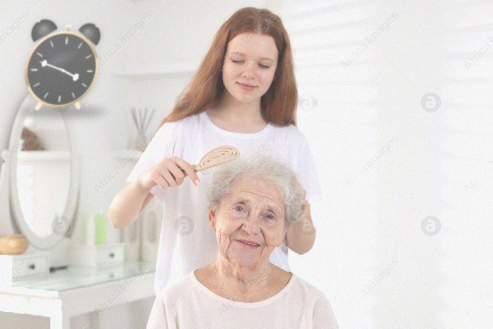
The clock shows 3 h 48 min
